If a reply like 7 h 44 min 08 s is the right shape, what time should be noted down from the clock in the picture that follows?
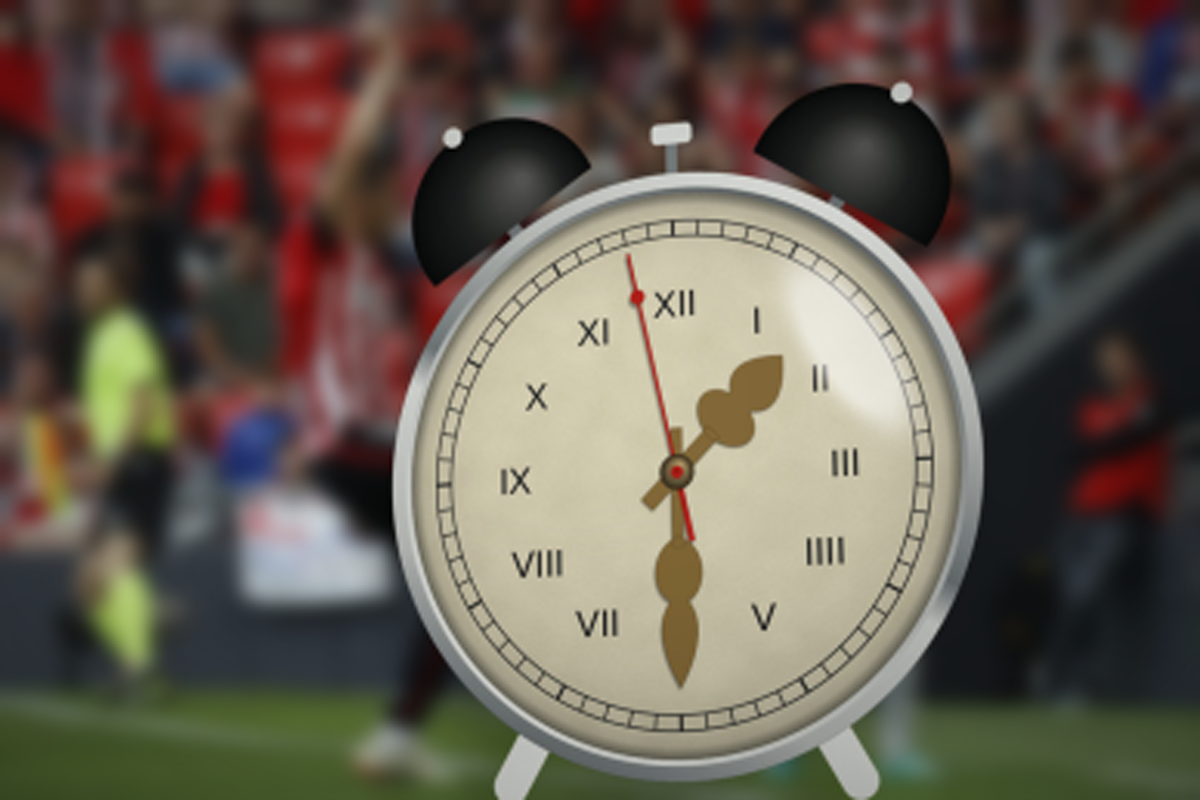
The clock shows 1 h 29 min 58 s
